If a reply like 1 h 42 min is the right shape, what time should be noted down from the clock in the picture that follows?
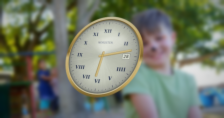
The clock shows 6 h 13 min
